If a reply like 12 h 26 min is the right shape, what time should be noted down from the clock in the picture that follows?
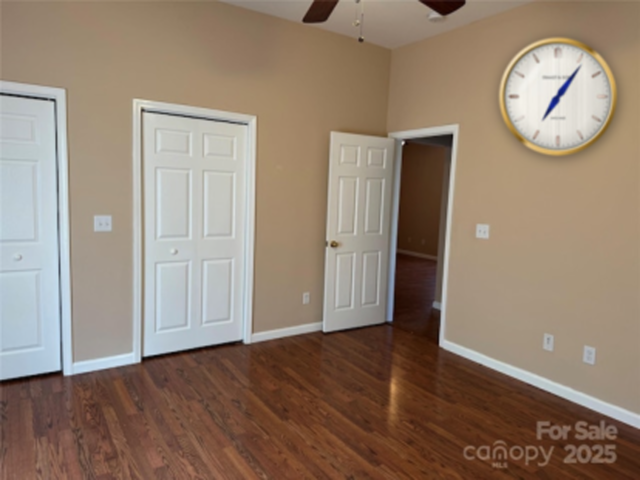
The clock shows 7 h 06 min
